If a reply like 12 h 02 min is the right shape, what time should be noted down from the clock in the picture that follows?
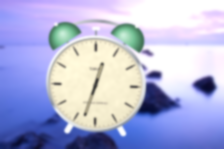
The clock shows 12 h 33 min
